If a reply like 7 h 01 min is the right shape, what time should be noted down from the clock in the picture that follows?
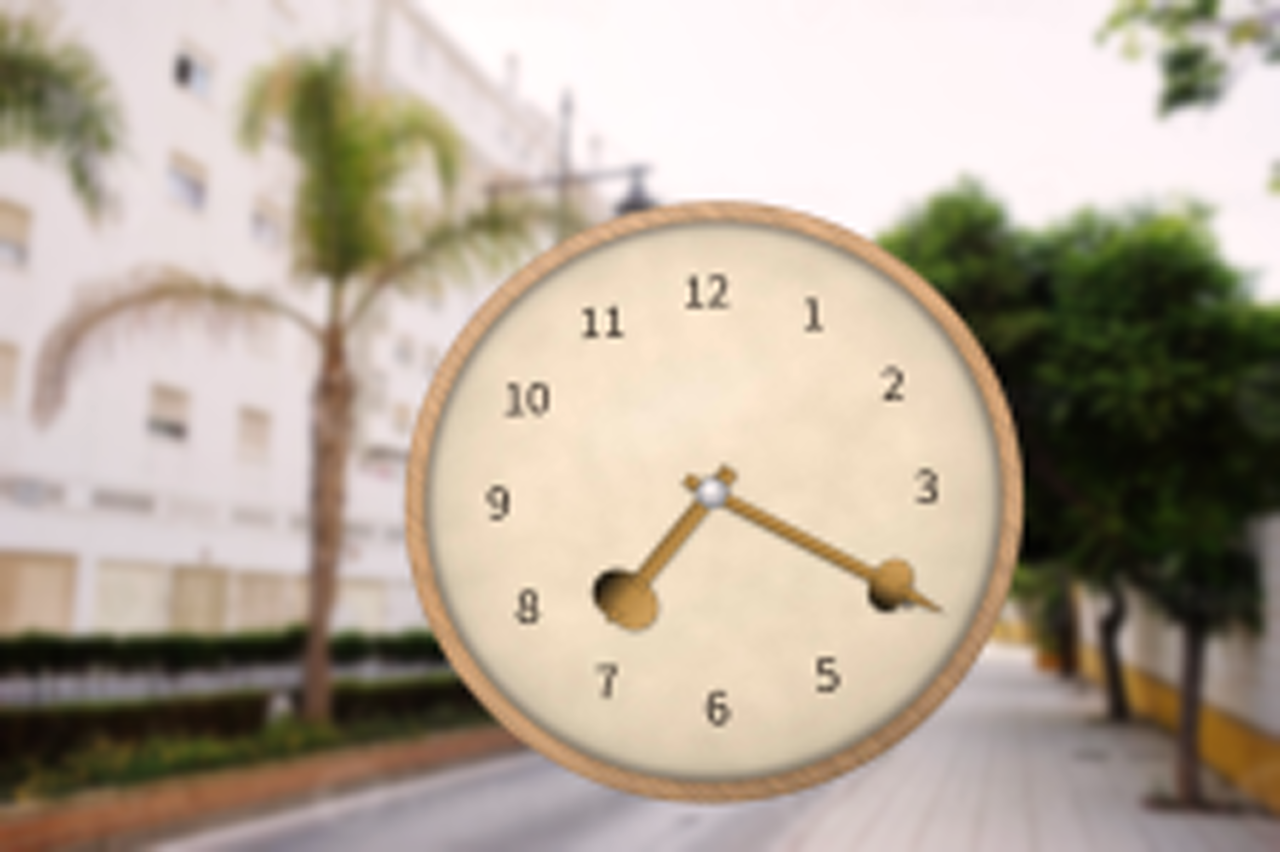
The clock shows 7 h 20 min
